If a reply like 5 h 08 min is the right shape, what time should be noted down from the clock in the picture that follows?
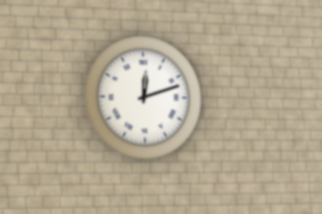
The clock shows 12 h 12 min
